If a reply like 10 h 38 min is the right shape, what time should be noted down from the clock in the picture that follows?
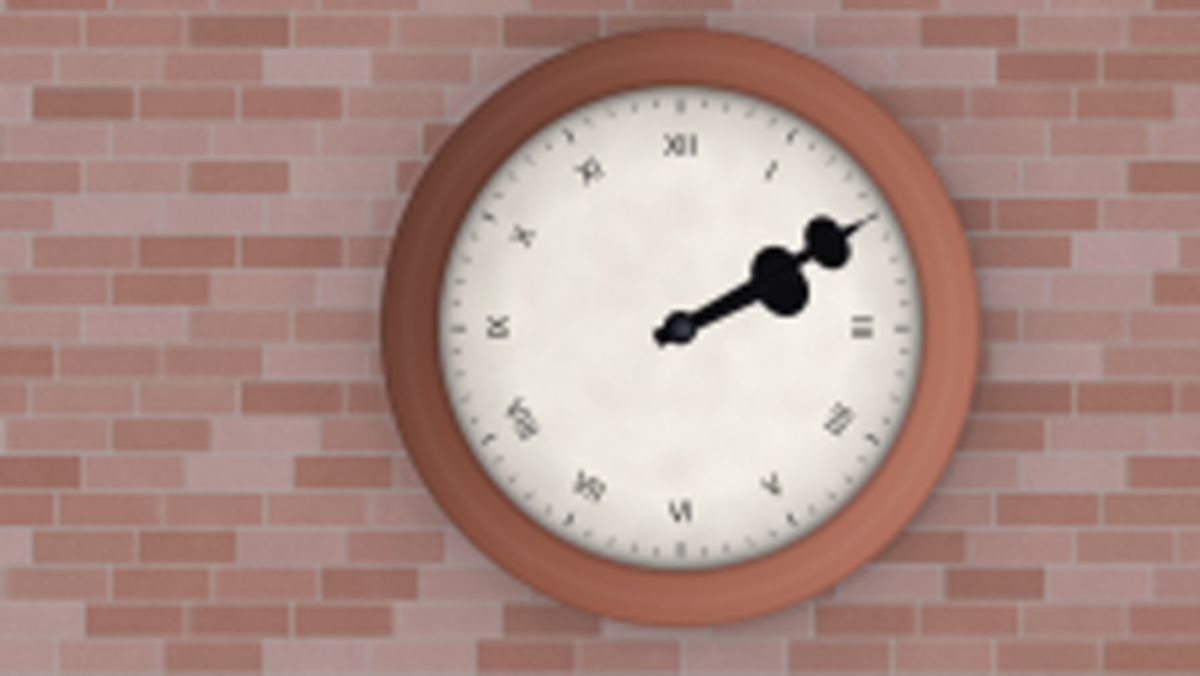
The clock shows 2 h 10 min
